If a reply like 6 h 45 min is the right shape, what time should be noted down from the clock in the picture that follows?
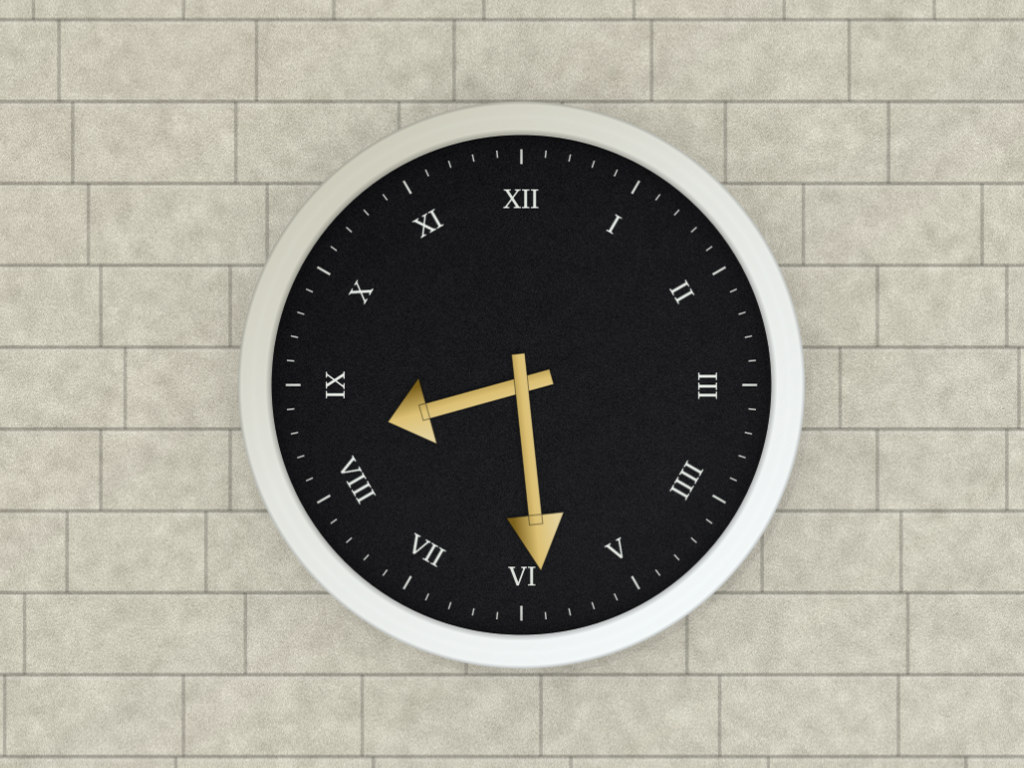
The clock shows 8 h 29 min
